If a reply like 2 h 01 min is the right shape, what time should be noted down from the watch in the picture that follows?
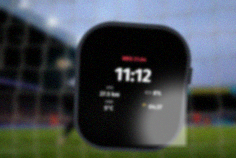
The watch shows 11 h 12 min
